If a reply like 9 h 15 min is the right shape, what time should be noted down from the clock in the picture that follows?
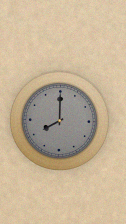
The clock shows 8 h 00 min
